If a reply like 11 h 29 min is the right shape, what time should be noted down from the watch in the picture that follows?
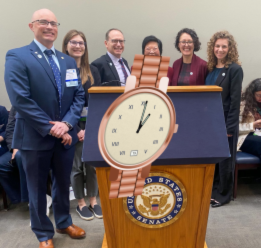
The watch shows 1 h 01 min
